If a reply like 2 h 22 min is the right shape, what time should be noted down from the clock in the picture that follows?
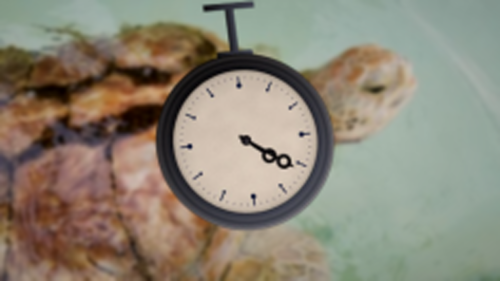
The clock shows 4 h 21 min
